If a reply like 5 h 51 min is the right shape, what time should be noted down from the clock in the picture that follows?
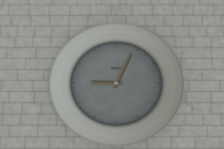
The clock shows 9 h 04 min
